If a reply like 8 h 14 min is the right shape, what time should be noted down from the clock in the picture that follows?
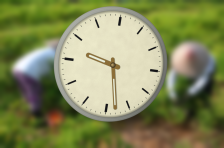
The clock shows 9 h 28 min
